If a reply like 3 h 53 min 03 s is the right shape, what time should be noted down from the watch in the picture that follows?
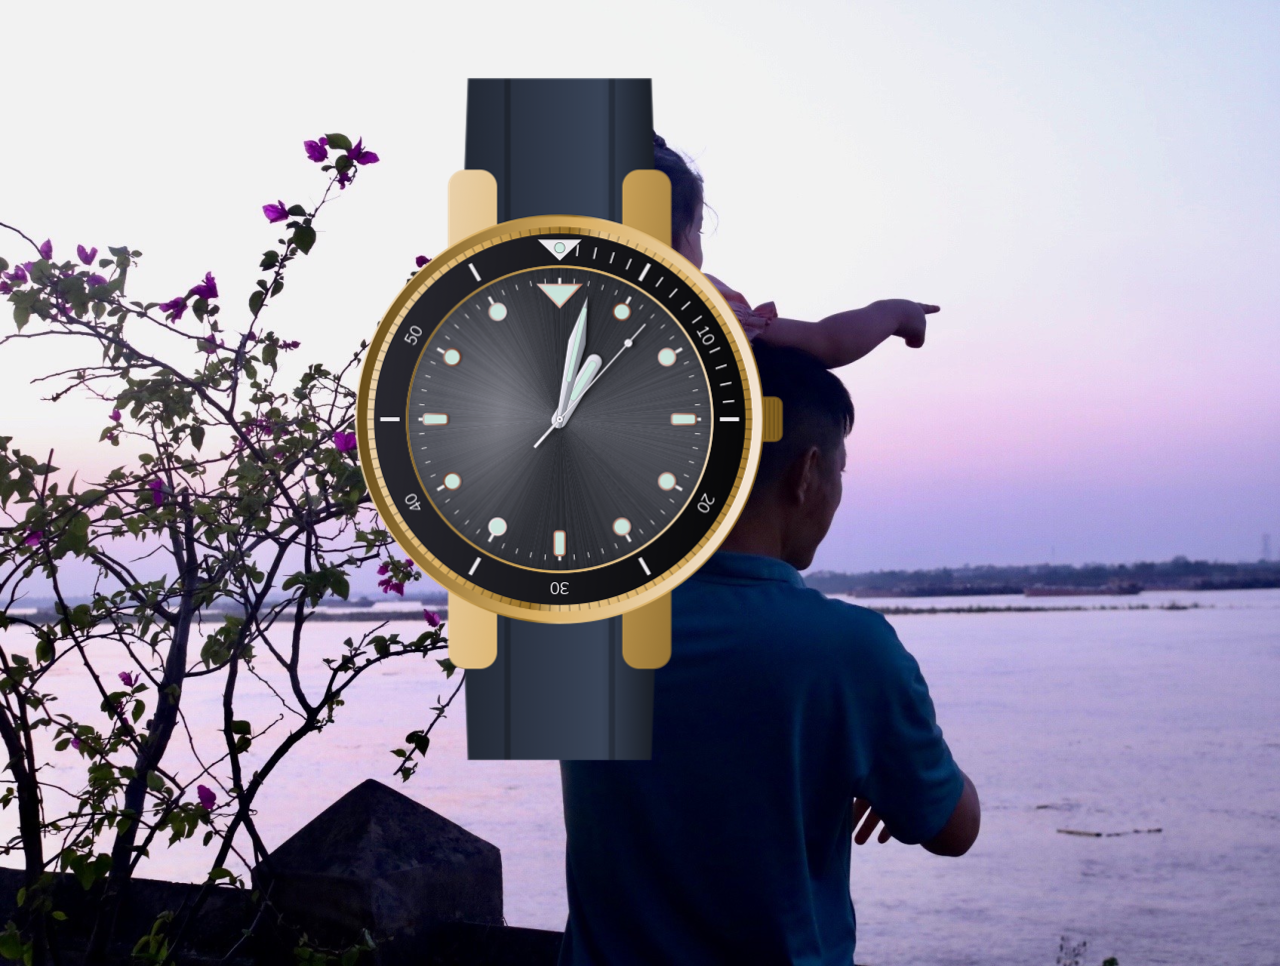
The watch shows 1 h 02 min 07 s
